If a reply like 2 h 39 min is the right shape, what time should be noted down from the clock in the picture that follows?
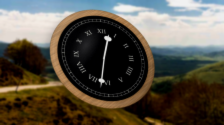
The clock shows 12 h 32 min
